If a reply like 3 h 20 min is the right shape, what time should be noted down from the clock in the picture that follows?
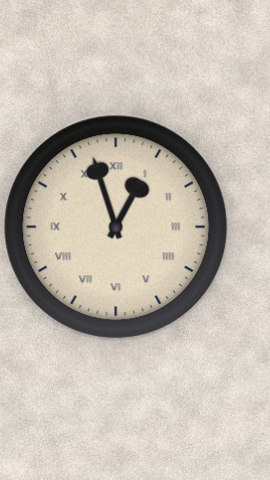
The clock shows 12 h 57 min
